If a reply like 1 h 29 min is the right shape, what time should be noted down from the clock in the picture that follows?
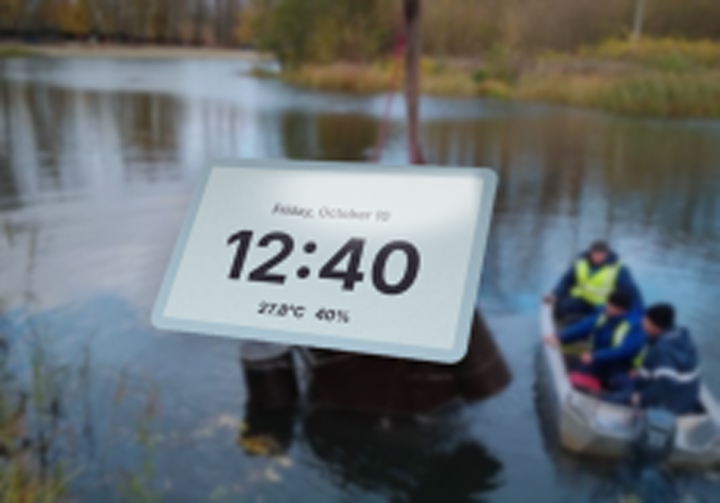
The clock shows 12 h 40 min
